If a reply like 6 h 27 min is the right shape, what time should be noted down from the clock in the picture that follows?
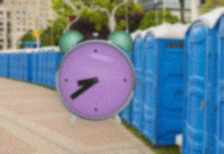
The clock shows 8 h 39 min
